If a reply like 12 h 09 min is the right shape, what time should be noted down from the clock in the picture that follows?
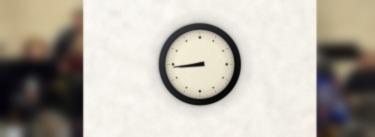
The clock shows 8 h 44 min
